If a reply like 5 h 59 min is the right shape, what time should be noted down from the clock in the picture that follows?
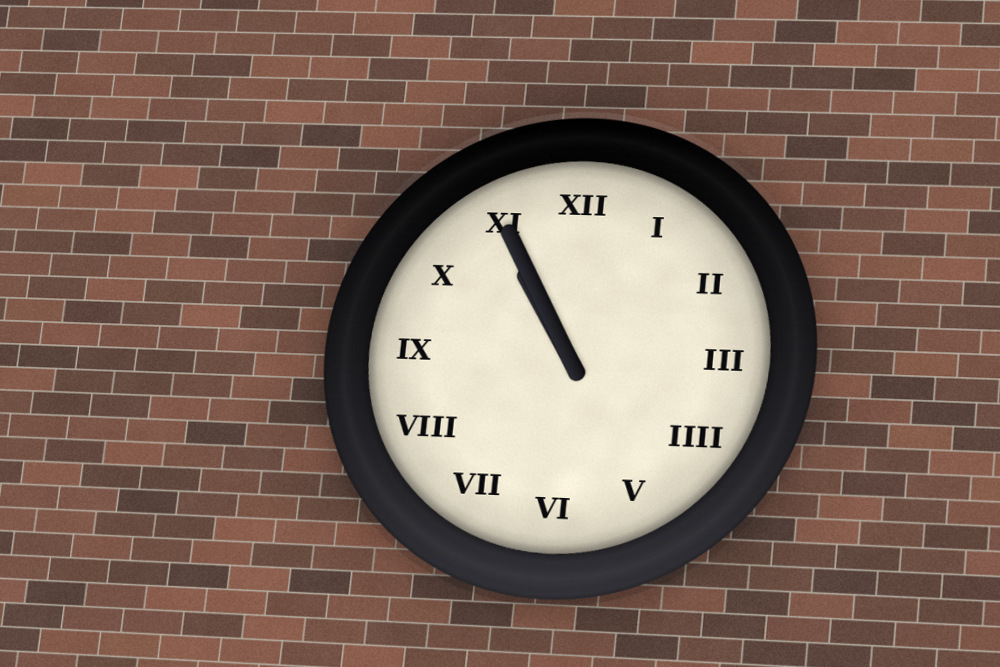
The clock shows 10 h 55 min
